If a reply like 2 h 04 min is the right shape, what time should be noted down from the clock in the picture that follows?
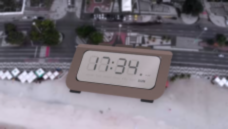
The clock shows 17 h 34 min
